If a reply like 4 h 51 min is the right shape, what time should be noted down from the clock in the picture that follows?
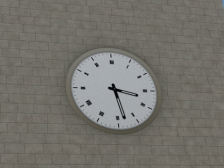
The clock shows 3 h 28 min
